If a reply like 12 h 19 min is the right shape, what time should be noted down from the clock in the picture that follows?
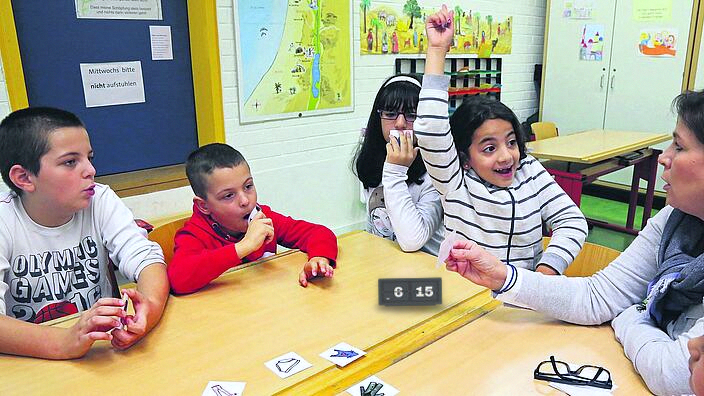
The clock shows 6 h 15 min
